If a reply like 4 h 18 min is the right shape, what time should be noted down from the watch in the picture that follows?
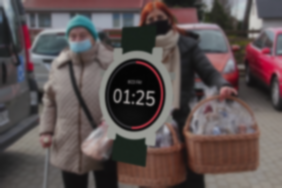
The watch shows 1 h 25 min
